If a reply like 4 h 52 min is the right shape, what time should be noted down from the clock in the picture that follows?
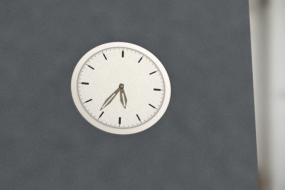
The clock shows 5 h 36 min
